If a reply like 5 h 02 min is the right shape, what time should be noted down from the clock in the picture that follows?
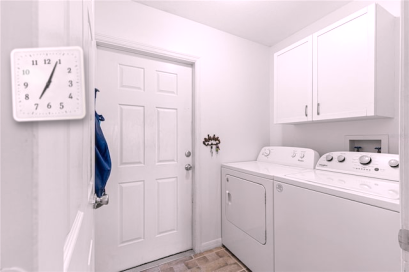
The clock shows 7 h 04 min
